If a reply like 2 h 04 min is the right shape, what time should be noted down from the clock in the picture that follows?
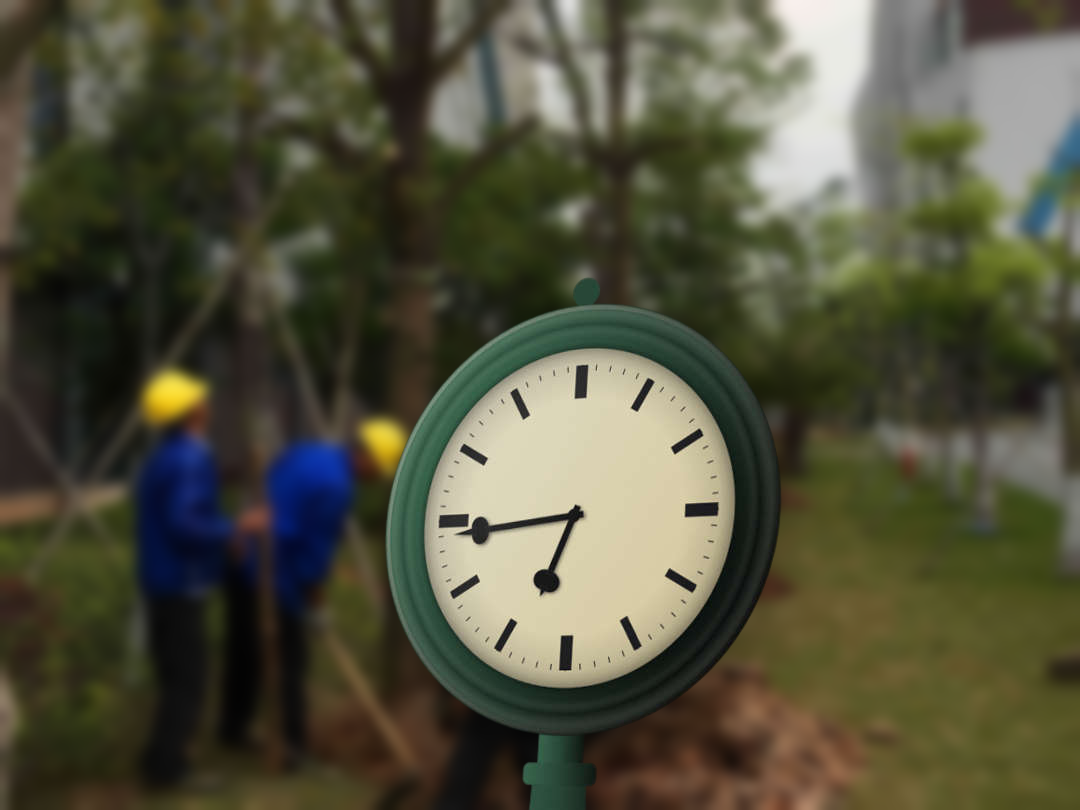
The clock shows 6 h 44 min
